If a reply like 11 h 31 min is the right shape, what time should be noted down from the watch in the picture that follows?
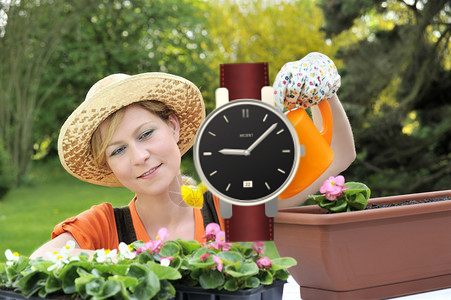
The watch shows 9 h 08 min
